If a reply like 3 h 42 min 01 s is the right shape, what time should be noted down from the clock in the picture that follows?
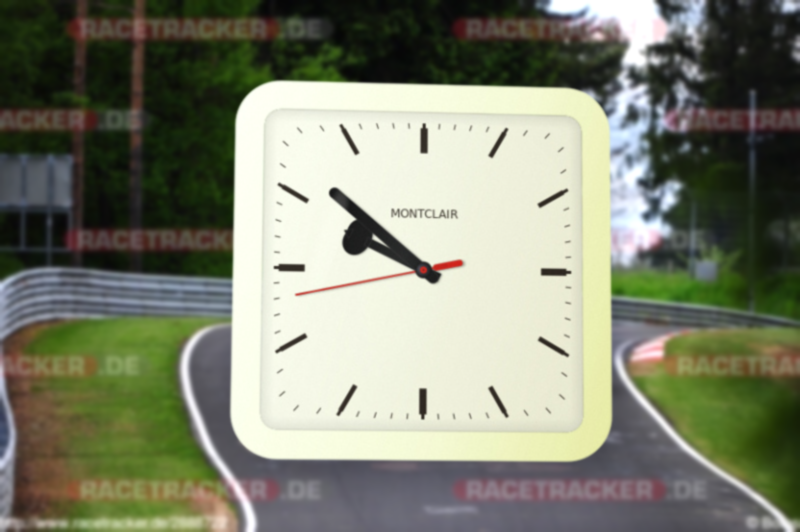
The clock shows 9 h 51 min 43 s
